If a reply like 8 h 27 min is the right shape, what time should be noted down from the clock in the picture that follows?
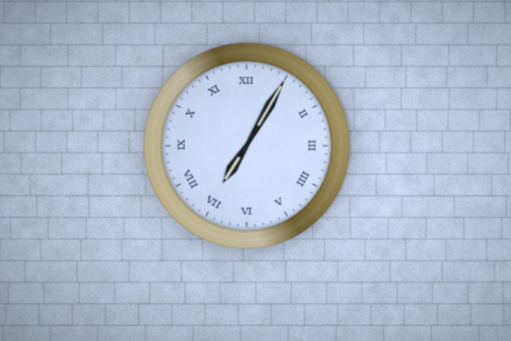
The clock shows 7 h 05 min
